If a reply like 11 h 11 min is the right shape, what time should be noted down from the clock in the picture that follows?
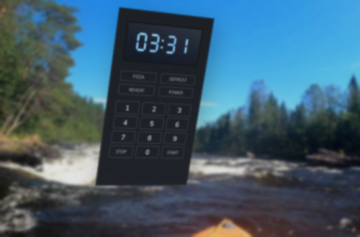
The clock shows 3 h 31 min
